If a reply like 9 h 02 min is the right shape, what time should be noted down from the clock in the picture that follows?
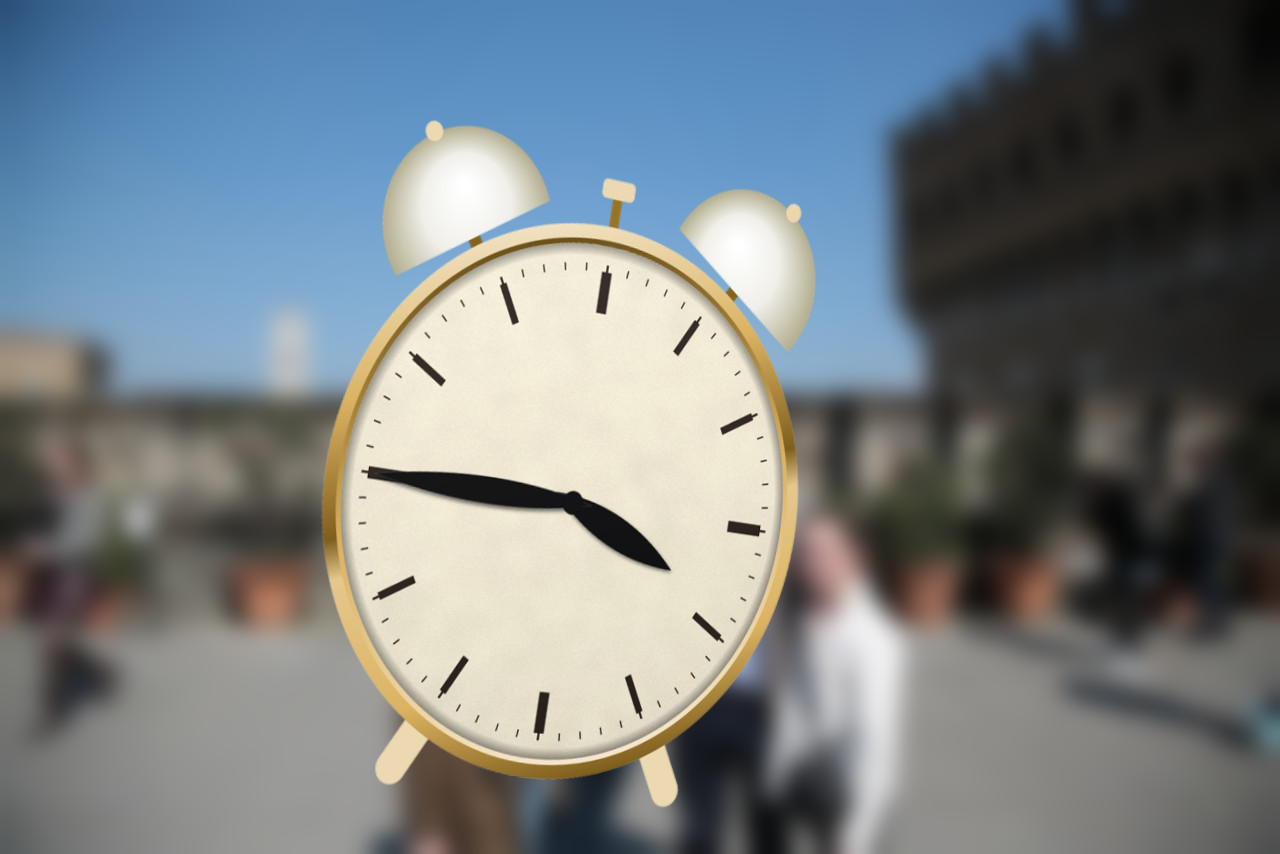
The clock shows 3 h 45 min
